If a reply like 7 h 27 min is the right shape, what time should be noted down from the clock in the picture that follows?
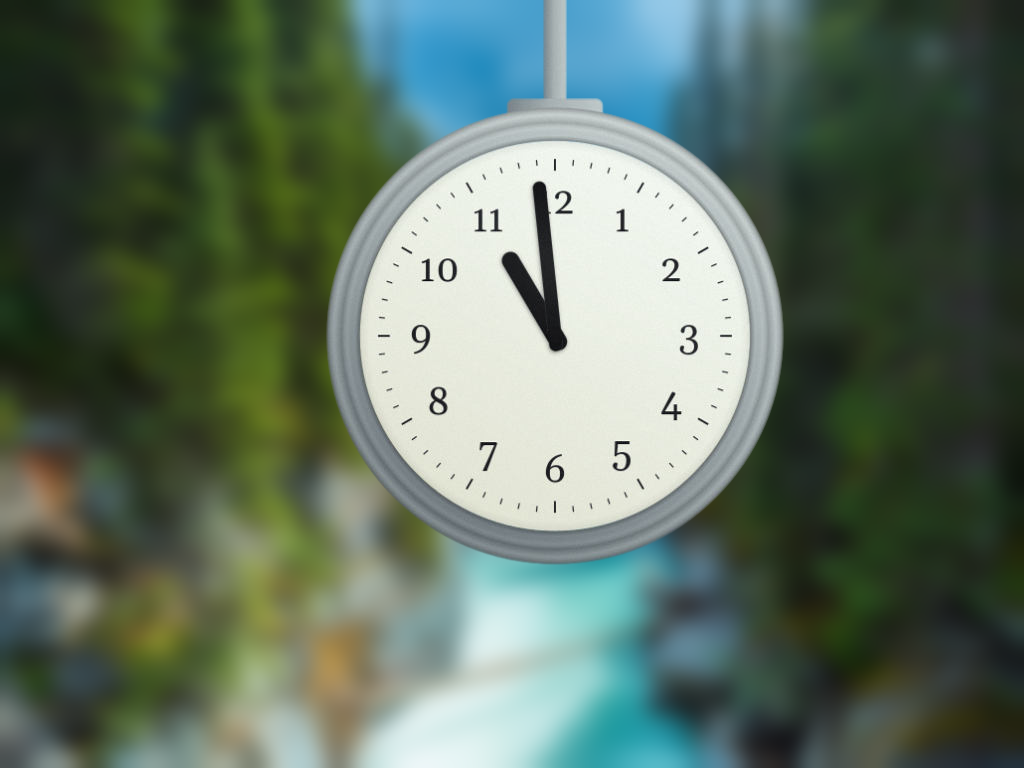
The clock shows 10 h 59 min
